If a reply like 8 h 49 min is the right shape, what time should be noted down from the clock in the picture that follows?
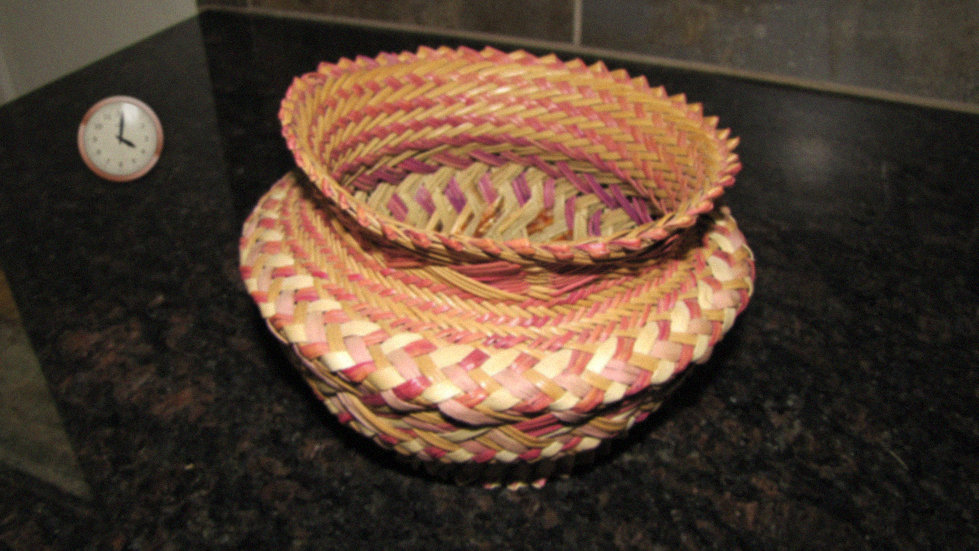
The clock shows 4 h 01 min
